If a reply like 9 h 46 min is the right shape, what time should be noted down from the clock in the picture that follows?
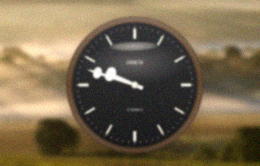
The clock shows 9 h 48 min
